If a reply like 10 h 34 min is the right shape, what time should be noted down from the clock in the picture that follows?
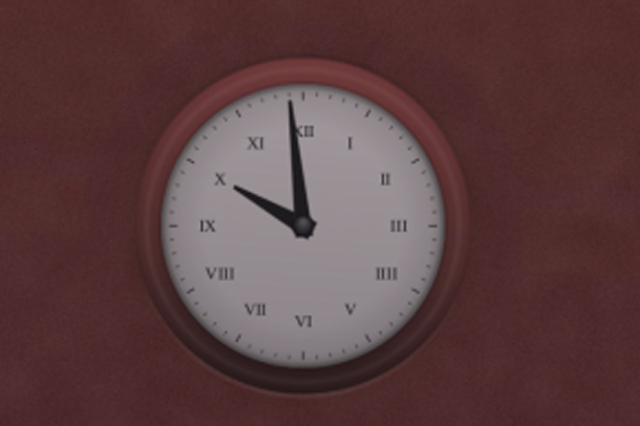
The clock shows 9 h 59 min
